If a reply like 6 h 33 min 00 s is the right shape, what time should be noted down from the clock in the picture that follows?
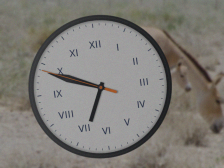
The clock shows 6 h 48 min 49 s
